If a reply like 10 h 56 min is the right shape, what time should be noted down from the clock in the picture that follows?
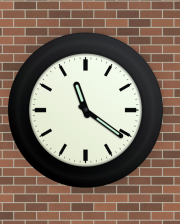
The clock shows 11 h 21 min
